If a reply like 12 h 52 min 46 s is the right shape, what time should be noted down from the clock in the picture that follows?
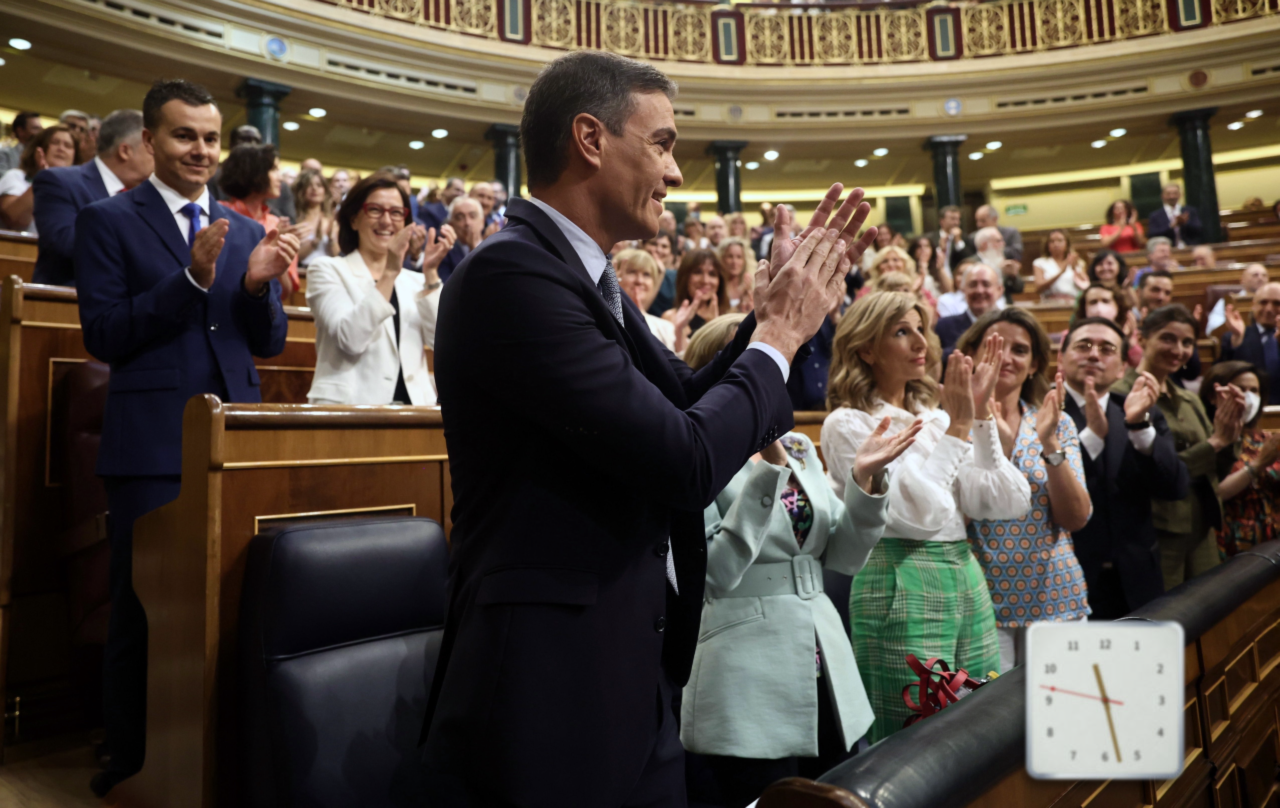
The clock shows 11 h 27 min 47 s
